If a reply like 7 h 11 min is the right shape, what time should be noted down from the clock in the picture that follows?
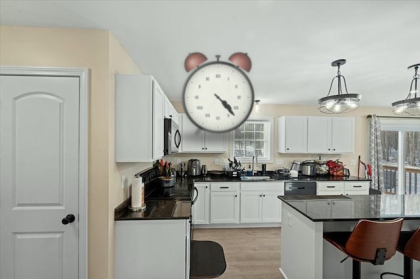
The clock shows 4 h 23 min
